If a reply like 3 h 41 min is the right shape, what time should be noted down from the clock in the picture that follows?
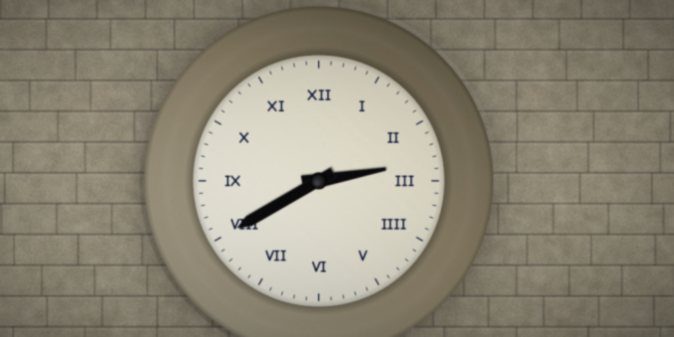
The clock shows 2 h 40 min
